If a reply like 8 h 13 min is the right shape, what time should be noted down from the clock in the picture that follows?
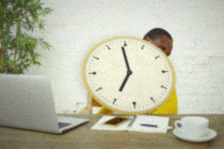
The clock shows 6 h 59 min
